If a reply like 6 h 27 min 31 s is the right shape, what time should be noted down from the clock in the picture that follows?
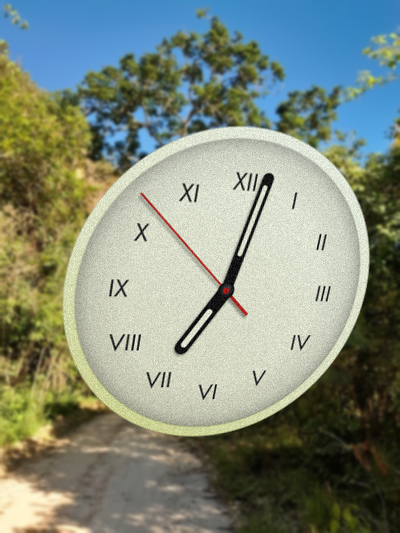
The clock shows 7 h 01 min 52 s
